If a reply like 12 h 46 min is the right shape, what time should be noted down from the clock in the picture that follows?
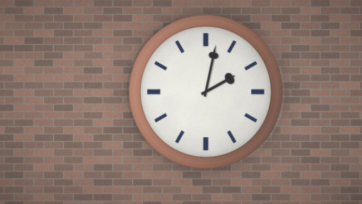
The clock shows 2 h 02 min
